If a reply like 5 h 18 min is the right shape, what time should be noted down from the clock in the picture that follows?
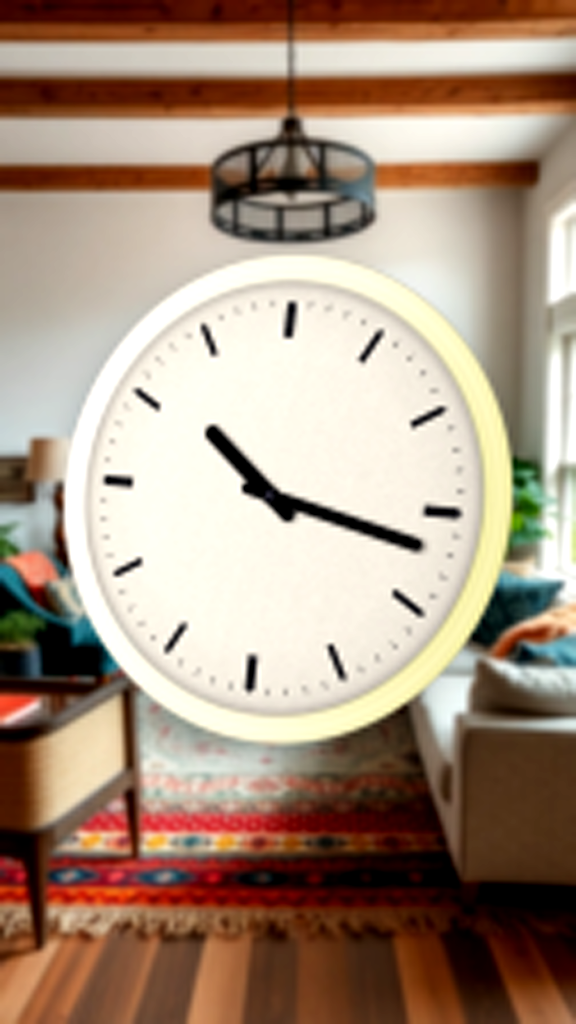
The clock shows 10 h 17 min
